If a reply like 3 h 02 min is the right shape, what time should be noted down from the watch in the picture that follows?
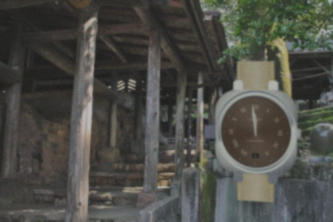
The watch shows 11 h 59 min
